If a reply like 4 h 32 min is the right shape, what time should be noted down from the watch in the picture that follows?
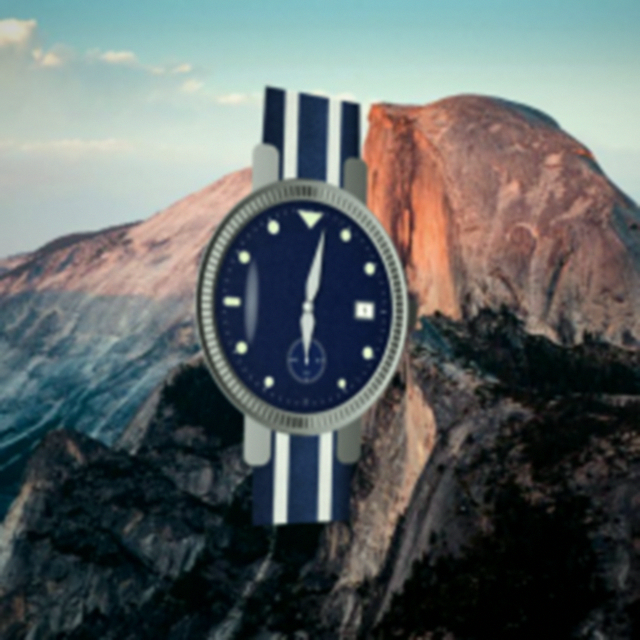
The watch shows 6 h 02 min
